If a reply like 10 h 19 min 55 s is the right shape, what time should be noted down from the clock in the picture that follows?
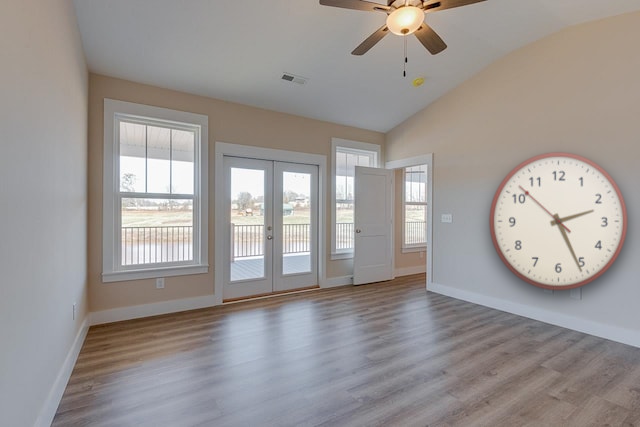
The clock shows 2 h 25 min 52 s
